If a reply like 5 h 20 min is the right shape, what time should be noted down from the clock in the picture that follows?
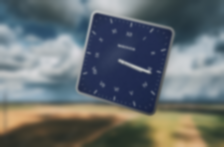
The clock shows 3 h 16 min
